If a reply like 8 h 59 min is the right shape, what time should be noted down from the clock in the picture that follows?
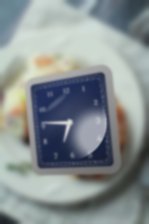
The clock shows 6 h 46 min
